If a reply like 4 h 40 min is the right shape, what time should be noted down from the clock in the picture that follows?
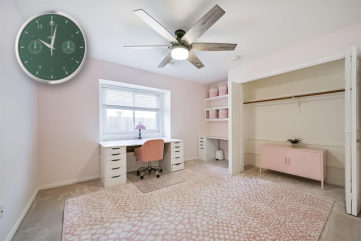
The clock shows 10 h 02 min
